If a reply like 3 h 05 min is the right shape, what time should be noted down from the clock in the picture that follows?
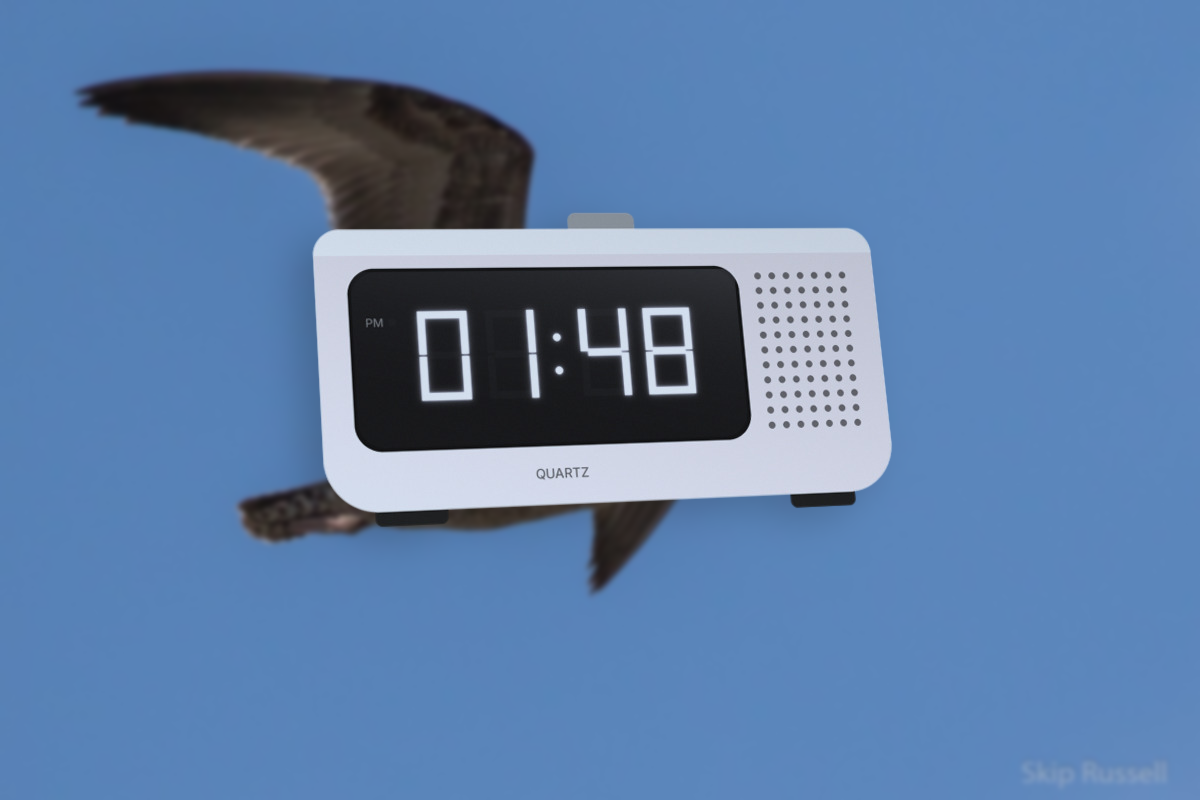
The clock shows 1 h 48 min
